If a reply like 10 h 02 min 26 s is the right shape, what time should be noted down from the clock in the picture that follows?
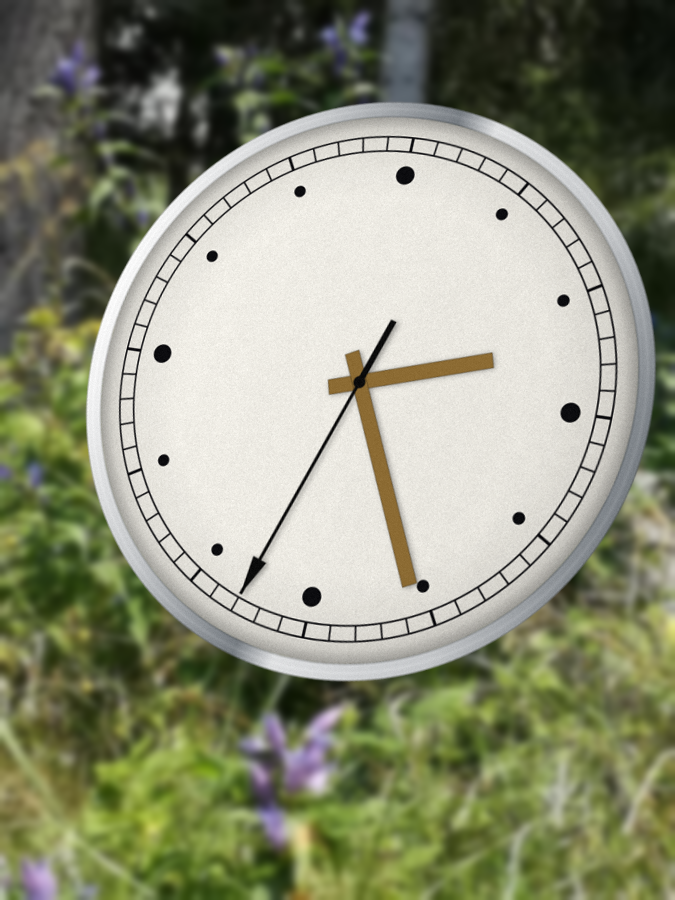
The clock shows 2 h 25 min 33 s
